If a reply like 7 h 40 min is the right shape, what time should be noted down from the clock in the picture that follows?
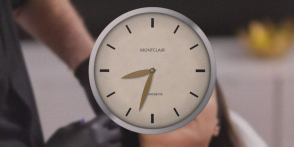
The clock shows 8 h 33 min
